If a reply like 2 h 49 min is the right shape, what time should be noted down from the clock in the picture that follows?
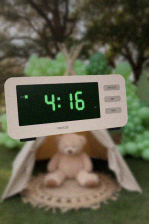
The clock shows 4 h 16 min
